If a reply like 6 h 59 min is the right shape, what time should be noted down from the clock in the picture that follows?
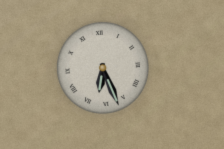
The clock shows 6 h 27 min
